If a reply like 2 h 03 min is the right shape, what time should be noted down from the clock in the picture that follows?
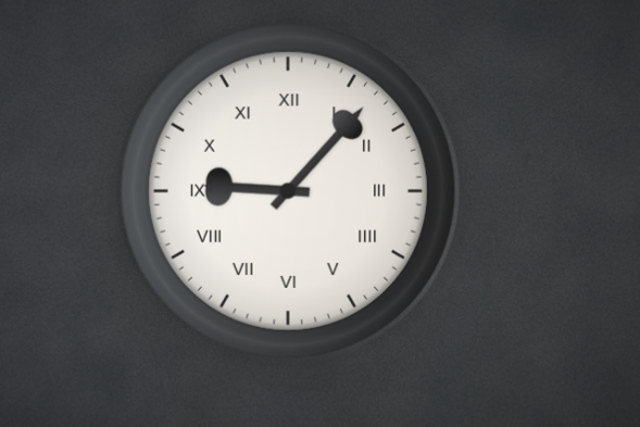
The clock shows 9 h 07 min
